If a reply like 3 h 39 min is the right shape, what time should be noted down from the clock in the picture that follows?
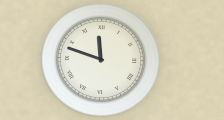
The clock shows 11 h 48 min
